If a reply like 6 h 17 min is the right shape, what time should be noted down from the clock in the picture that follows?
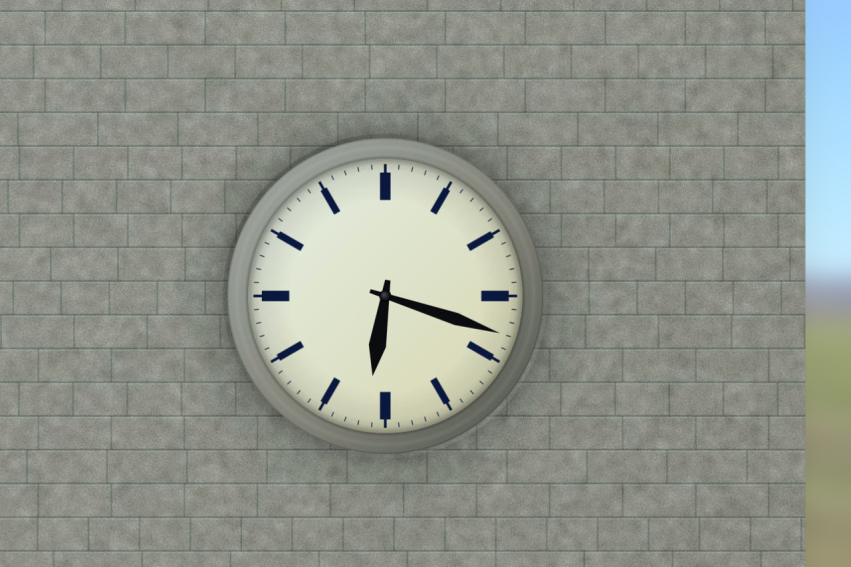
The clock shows 6 h 18 min
